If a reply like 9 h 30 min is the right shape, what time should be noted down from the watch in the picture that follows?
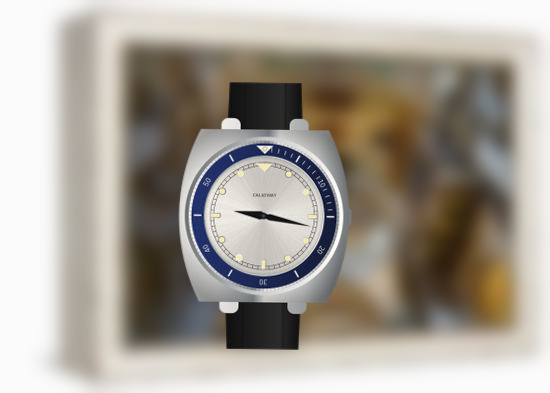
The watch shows 9 h 17 min
